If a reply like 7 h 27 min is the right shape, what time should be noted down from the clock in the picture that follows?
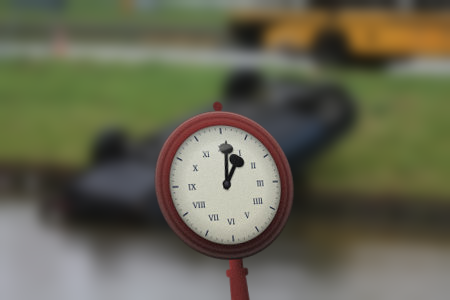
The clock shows 1 h 01 min
